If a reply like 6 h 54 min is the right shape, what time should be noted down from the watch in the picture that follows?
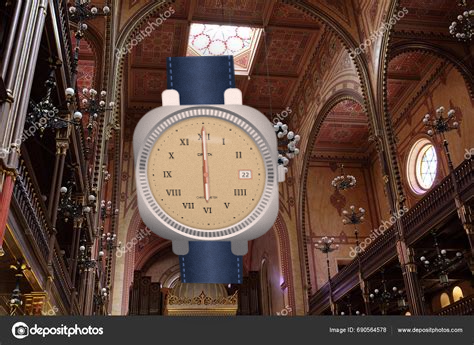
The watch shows 6 h 00 min
